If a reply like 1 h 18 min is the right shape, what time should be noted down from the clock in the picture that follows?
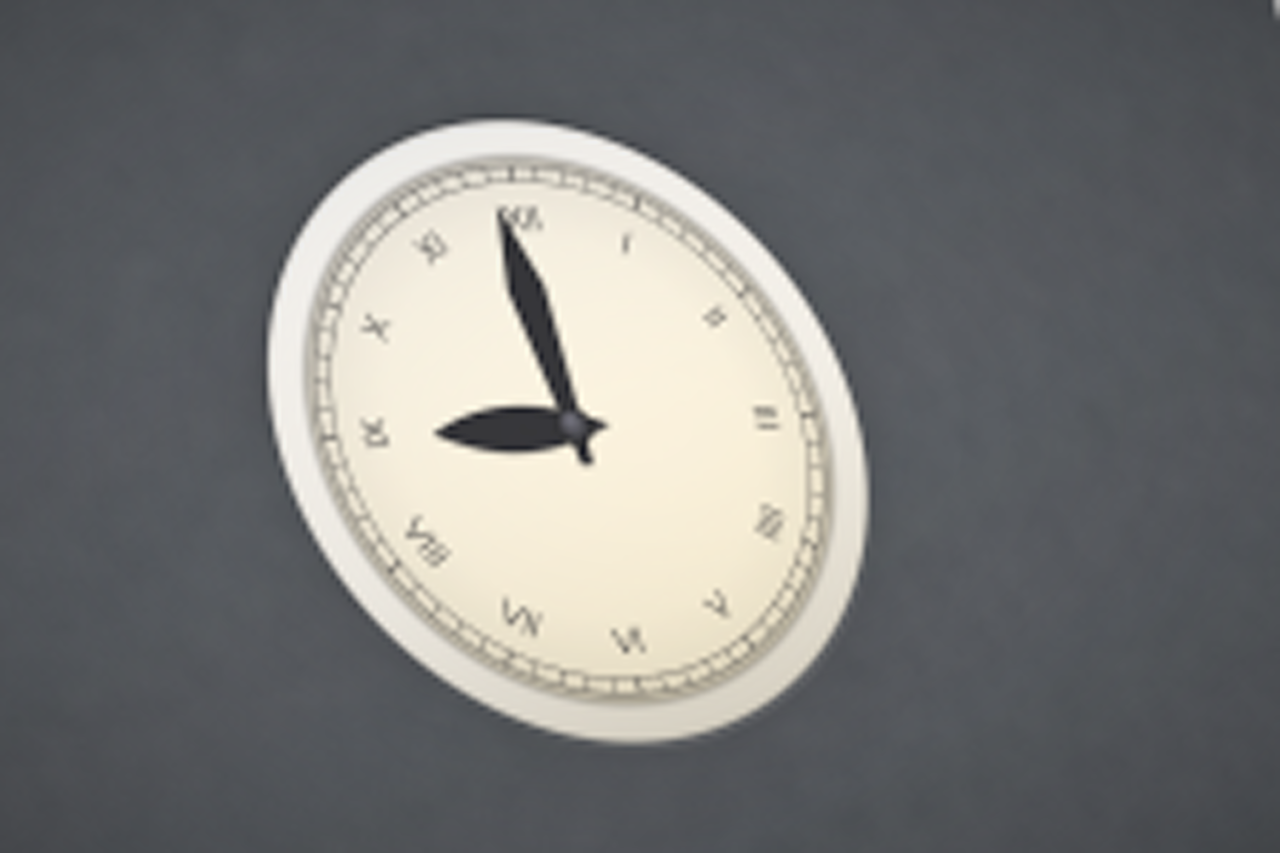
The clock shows 8 h 59 min
